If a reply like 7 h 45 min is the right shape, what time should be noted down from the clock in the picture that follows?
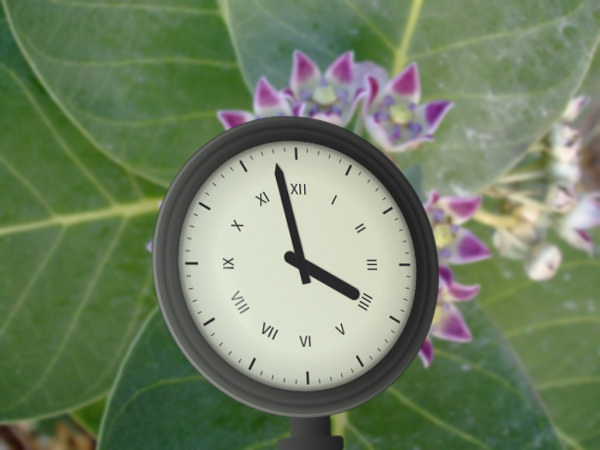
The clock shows 3 h 58 min
